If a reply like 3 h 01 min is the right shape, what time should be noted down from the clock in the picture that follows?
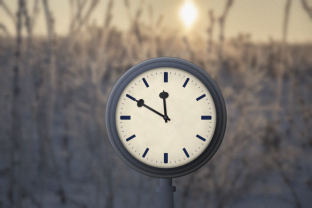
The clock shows 11 h 50 min
